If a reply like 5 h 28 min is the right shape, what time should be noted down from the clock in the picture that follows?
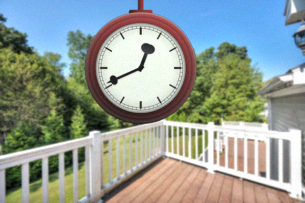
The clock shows 12 h 41 min
